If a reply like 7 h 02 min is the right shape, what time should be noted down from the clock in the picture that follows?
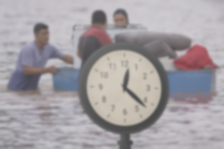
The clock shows 12 h 22 min
